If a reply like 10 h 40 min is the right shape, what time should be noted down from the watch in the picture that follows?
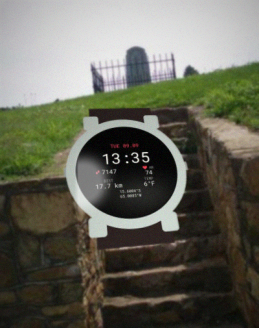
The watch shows 13 h 35 min
